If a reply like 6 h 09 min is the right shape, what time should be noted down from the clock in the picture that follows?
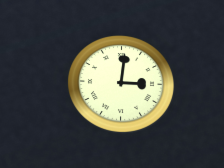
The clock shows 3 h 01 min
